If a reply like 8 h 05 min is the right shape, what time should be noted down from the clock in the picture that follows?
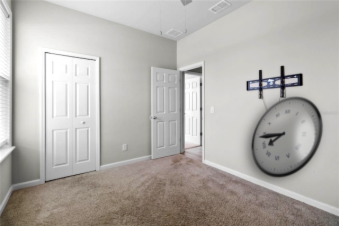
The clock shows 7 h 44 min
